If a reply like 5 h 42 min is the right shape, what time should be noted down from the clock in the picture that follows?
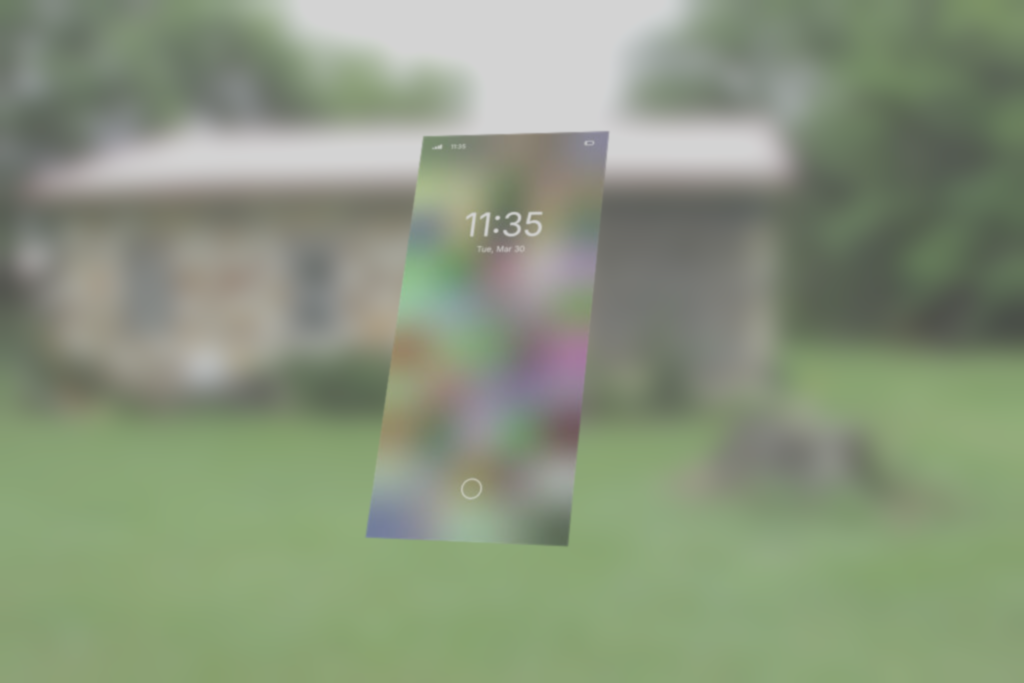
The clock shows 11 h 35 min
